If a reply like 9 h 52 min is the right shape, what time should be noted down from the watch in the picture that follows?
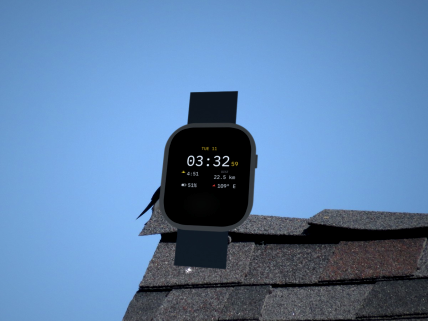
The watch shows 3 h 32 min
